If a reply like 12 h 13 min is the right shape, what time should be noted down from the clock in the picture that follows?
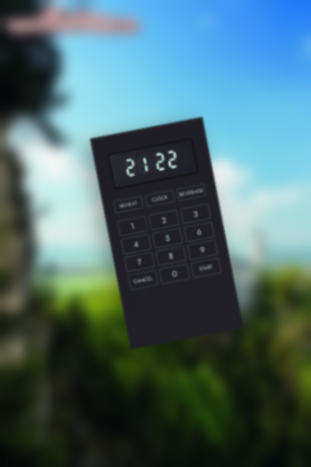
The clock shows 21 h 22 min
